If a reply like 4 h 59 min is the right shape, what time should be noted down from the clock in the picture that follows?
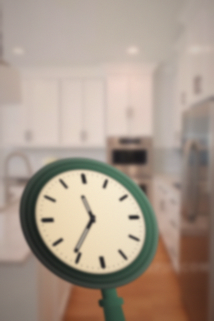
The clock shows 11 h 36 min
